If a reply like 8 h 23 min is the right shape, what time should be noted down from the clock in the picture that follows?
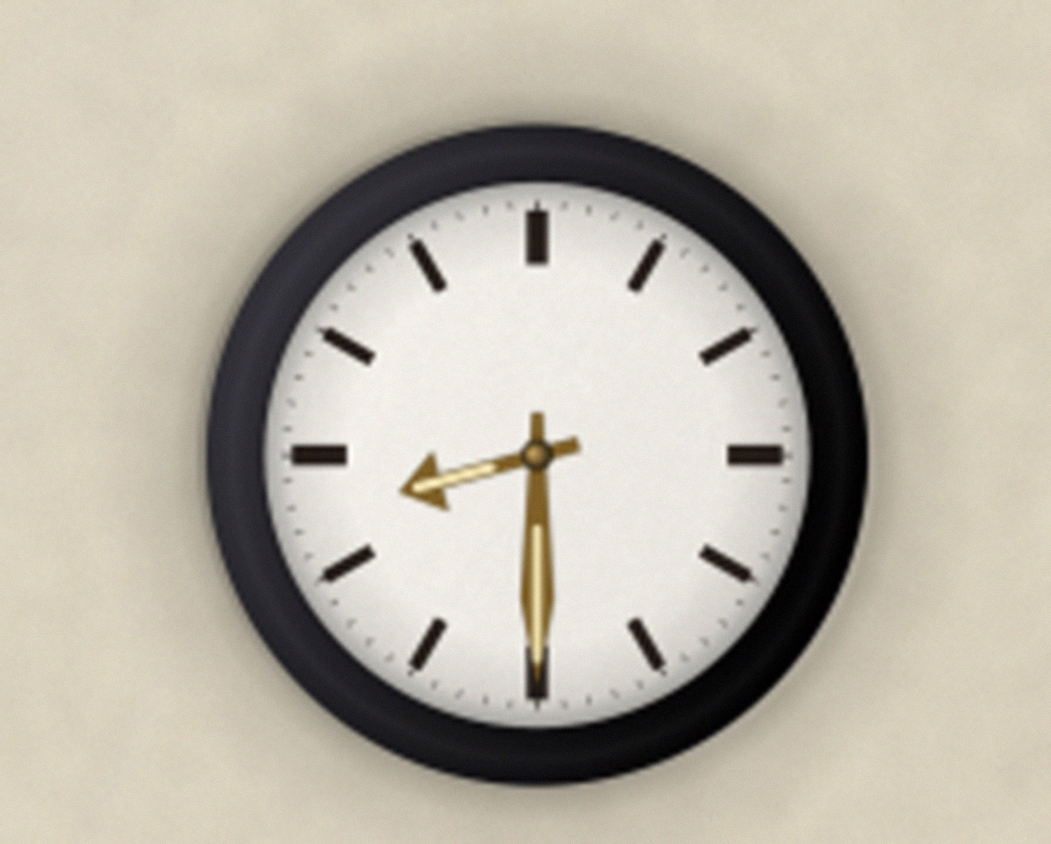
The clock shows 8 h 30 min
